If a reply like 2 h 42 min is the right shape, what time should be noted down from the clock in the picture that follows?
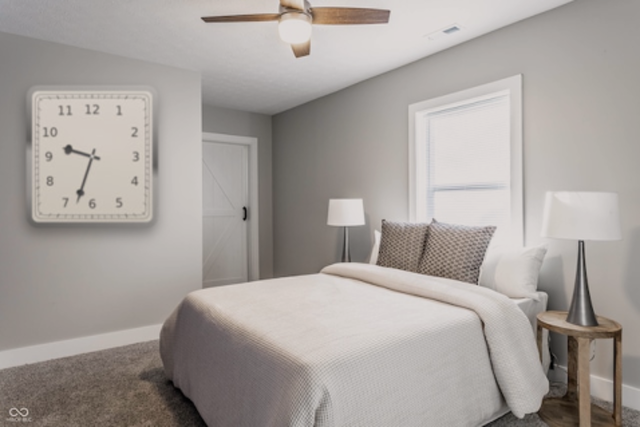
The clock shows 9 h 33 min
